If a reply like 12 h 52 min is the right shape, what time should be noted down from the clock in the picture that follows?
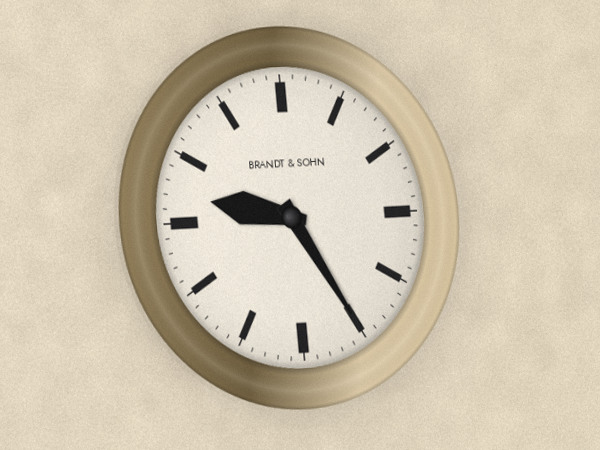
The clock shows 9 h 25 min
